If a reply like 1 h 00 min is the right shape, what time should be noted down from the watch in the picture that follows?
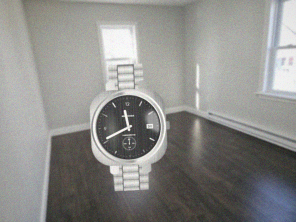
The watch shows 11 h 41 min
